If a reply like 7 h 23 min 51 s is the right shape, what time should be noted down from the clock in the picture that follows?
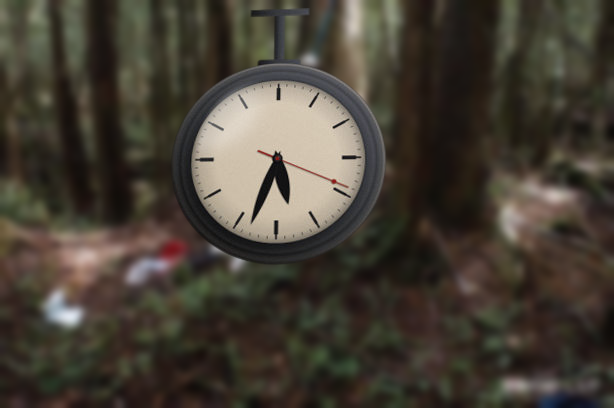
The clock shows 5 h 33 min 19 s
